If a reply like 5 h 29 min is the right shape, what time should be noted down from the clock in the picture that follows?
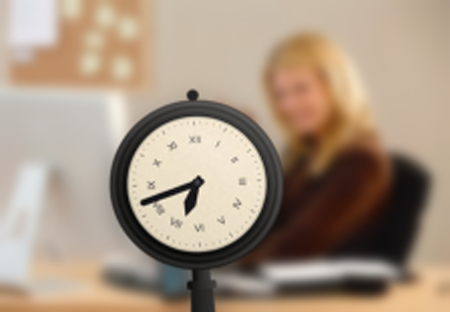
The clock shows 6 h 42 min
